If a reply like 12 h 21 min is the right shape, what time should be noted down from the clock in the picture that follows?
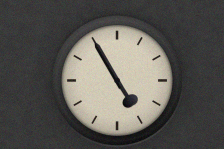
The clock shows 4 h 55 min
